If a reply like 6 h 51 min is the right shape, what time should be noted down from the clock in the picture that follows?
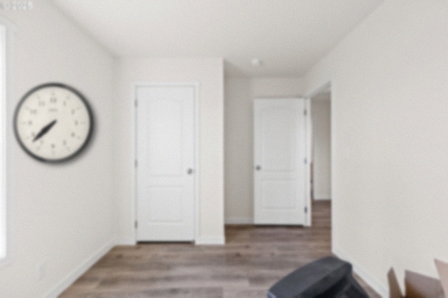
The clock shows 7 h 38 min
